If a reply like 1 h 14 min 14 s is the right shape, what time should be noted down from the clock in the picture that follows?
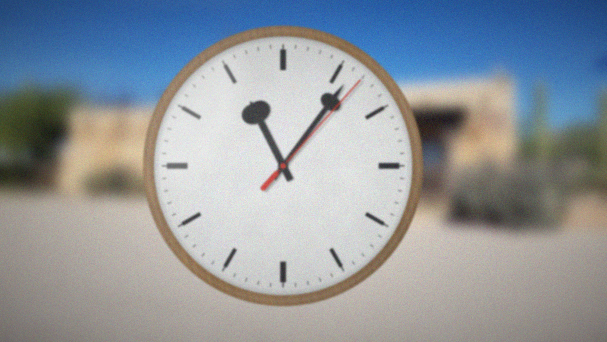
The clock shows 11 h 06 min 07 s
